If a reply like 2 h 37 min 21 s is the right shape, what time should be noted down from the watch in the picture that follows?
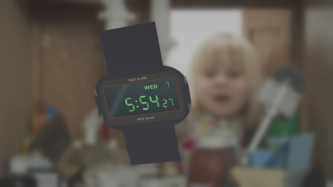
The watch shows 5 h 54 min 27 s
